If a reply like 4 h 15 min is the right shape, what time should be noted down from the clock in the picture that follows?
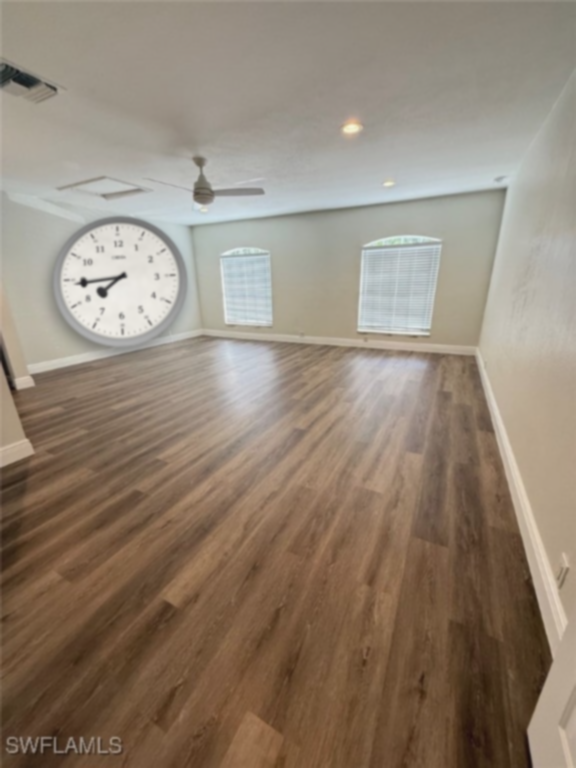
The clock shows 7 h 44 min
